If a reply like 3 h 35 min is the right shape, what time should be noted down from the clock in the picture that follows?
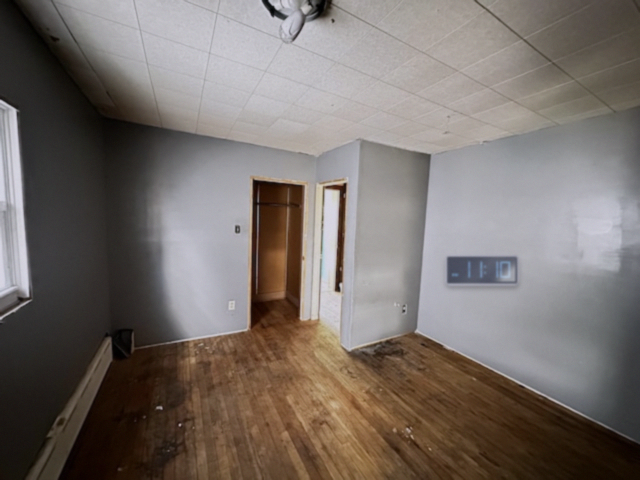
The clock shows 11 h 10 min
